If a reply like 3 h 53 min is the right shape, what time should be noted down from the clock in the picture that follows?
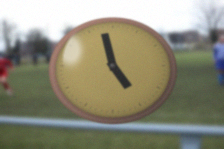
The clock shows 4 h 58 min
